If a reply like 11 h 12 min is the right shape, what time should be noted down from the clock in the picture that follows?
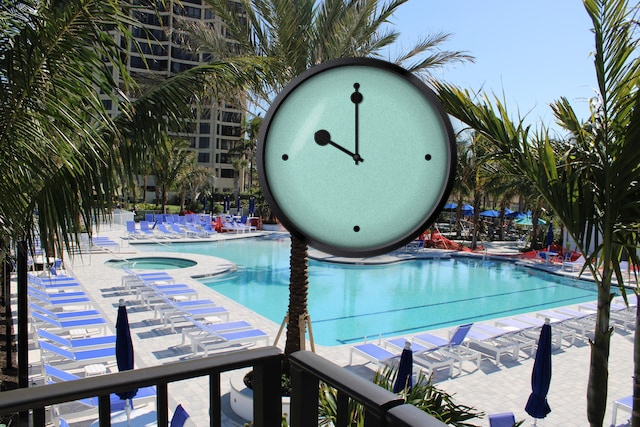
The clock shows 10 h 00 min
